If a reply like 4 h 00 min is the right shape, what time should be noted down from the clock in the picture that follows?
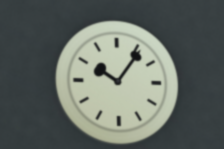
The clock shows 10 h 06 min
